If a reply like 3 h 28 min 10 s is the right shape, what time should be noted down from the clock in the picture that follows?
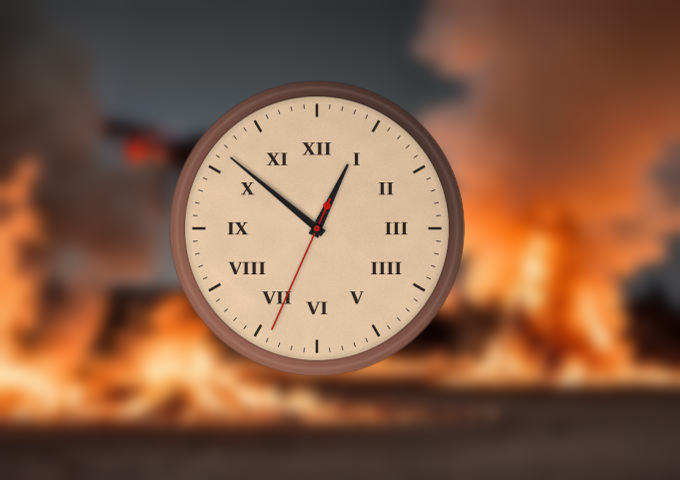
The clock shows 12 h 51 min 34 s
